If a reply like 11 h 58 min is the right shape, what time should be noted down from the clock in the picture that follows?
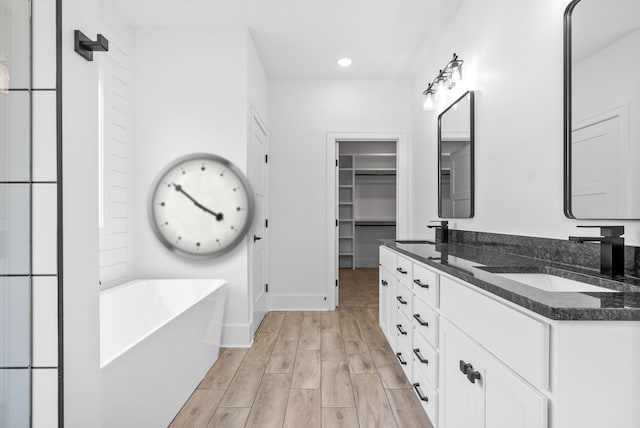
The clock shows 3 h 51 min
